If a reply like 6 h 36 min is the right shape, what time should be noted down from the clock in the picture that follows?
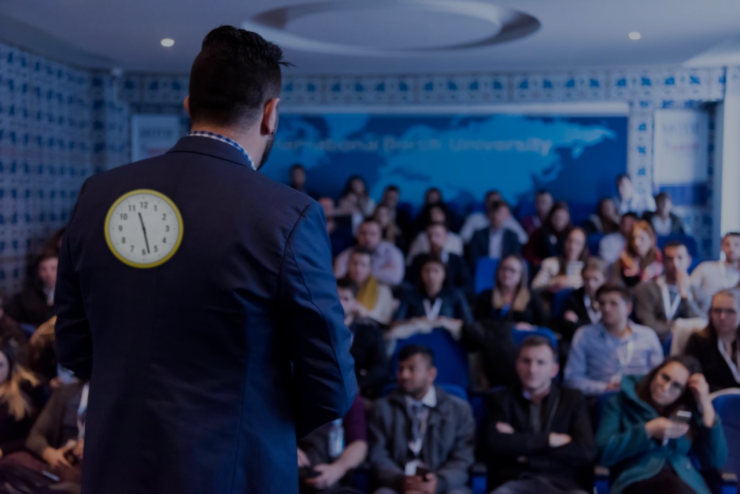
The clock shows 11 h 28 min
